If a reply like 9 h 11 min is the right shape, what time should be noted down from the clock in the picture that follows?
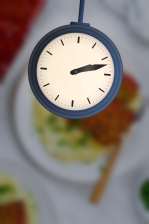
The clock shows 2 h 12 min
